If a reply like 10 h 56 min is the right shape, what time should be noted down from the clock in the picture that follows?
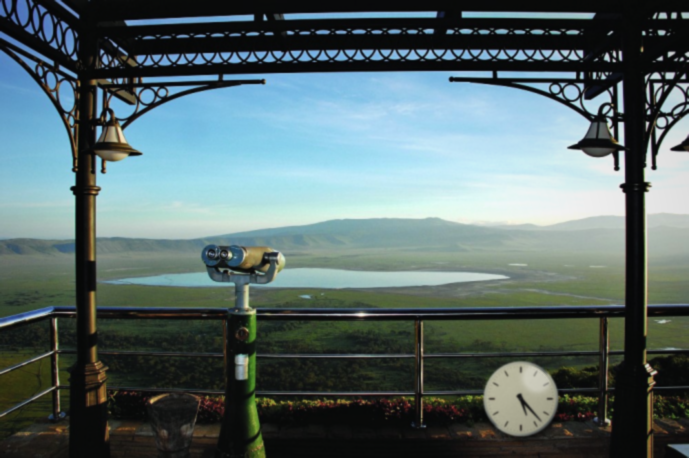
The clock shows 5 h 23 min
